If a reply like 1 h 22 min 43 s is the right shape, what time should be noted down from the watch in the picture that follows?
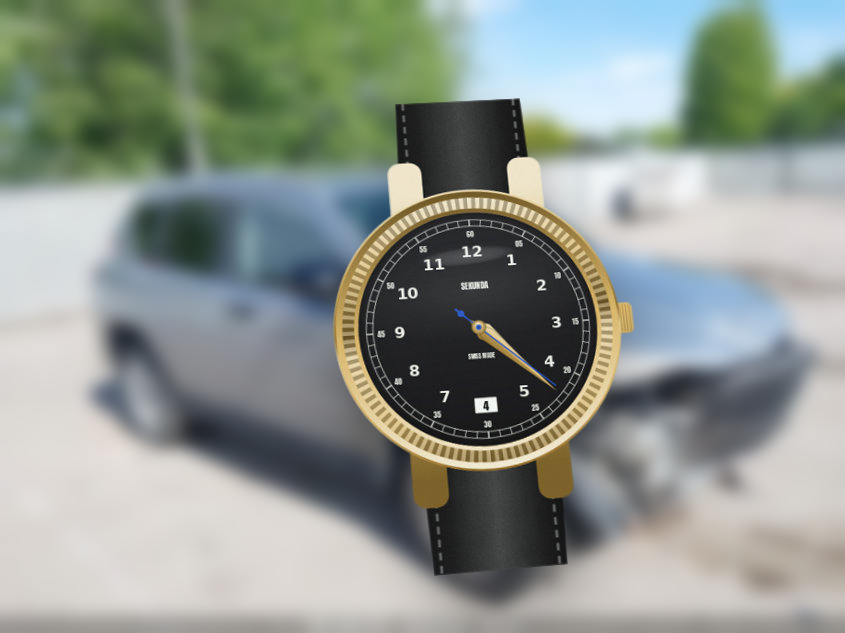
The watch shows 4 h 22 min 22 s
